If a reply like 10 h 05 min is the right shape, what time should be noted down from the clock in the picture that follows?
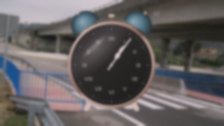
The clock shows 1 h 06 min
